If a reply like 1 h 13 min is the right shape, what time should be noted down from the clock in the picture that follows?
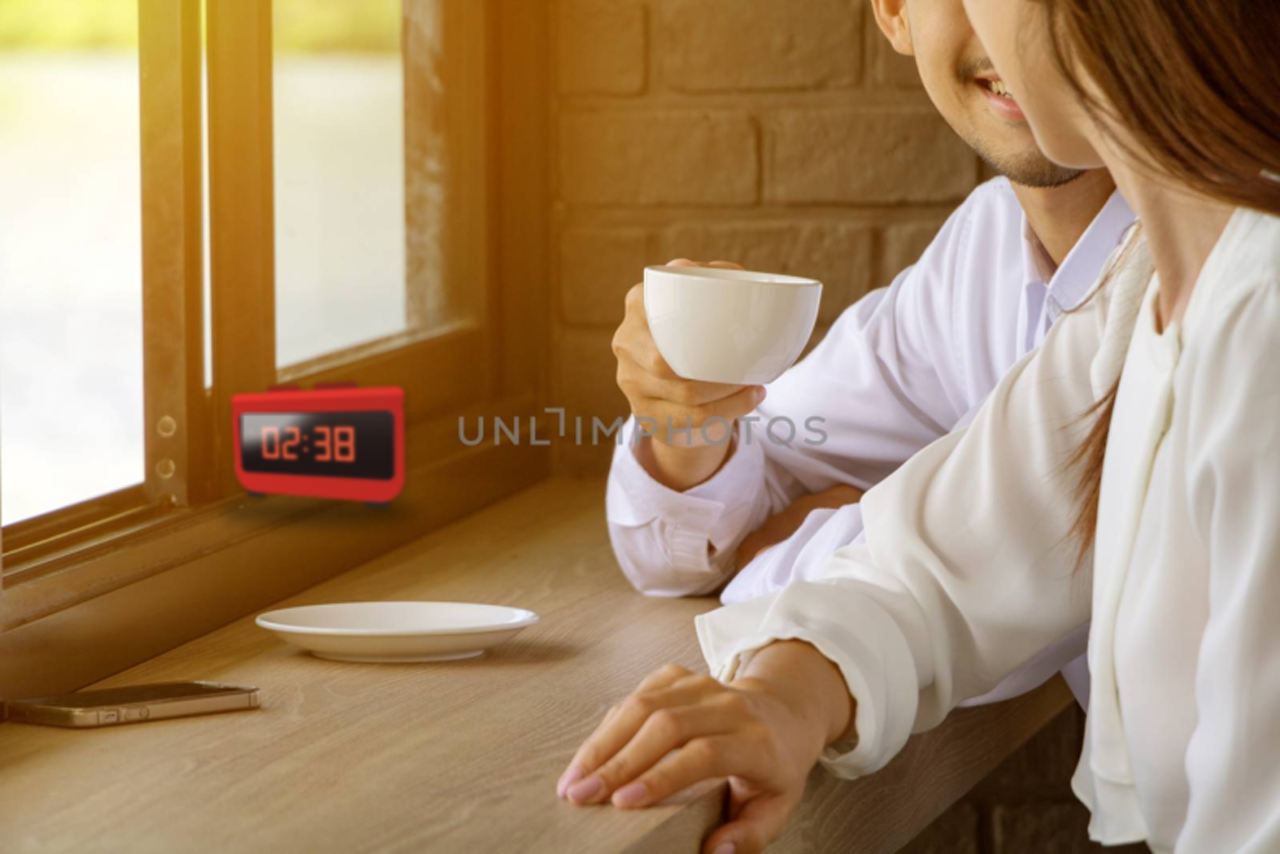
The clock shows 2 h 38 min
